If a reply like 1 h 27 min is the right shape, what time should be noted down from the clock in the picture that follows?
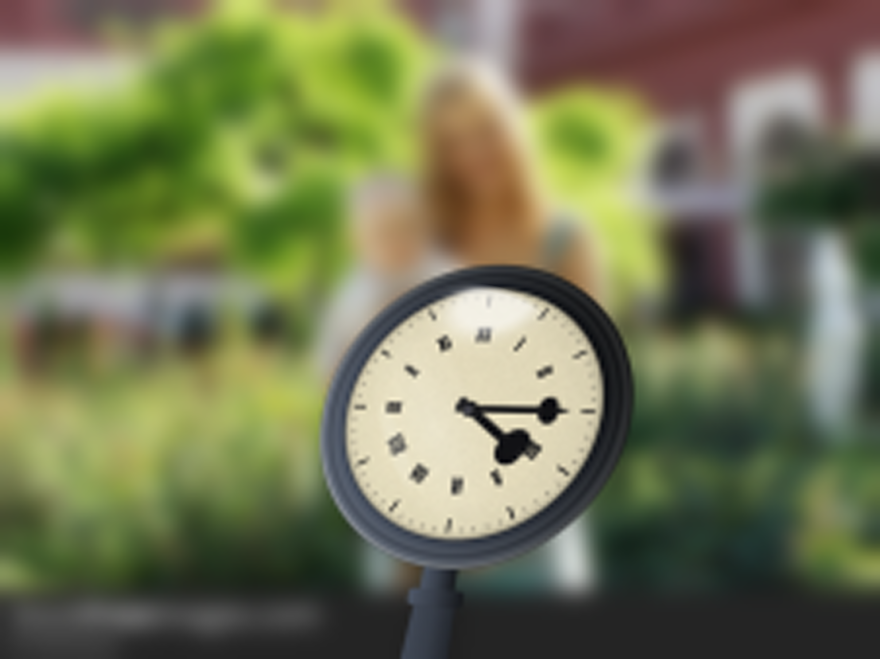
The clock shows 4 h 15 min
